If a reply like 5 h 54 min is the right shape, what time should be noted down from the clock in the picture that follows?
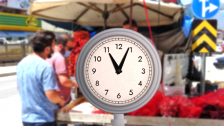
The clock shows 11 h 04 min
